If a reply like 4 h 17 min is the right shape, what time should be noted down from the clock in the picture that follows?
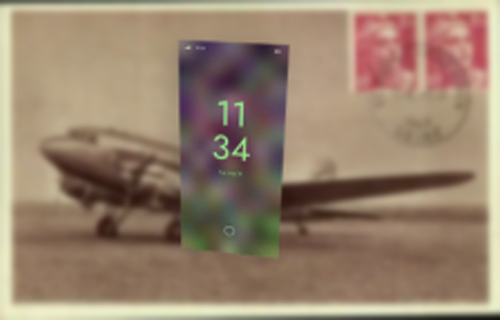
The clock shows 11 h 34 min
